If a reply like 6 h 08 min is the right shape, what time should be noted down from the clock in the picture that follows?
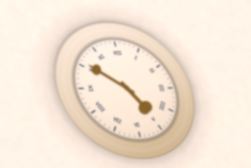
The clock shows 4 h 51 min
